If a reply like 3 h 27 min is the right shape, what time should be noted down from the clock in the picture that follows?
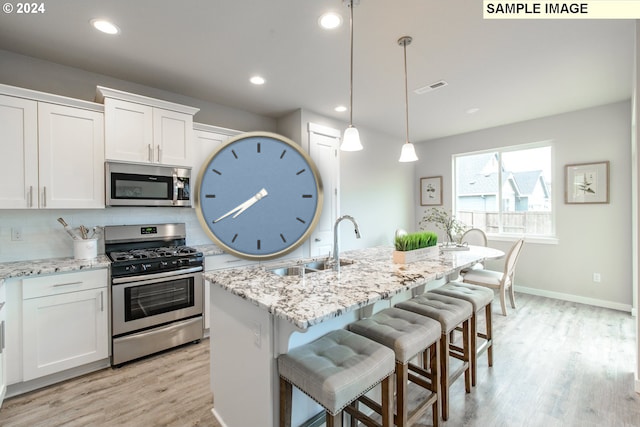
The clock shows 7 h 40 min
